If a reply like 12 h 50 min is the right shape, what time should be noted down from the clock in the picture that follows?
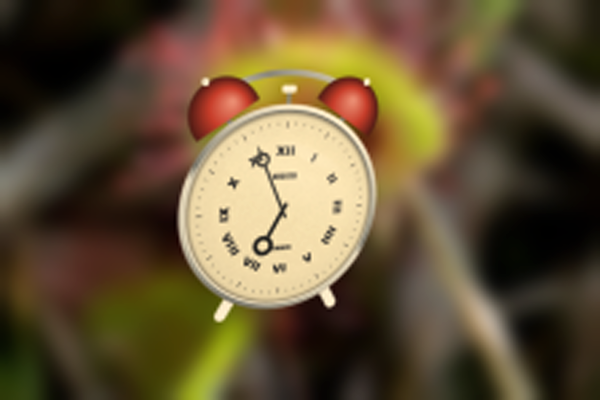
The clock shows 6 h 56 min
